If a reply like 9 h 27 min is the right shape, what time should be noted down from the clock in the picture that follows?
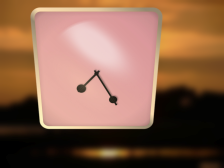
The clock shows 7 h 25 min
